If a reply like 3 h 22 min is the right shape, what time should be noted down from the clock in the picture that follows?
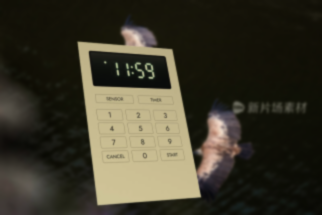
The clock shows 11 h 59 min
